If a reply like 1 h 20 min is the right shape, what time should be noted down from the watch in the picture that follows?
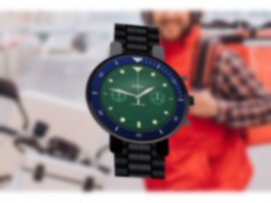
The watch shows 1 h 47 min
